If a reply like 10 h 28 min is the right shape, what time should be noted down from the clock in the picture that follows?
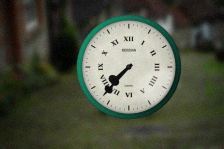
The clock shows 7 h 37 min
